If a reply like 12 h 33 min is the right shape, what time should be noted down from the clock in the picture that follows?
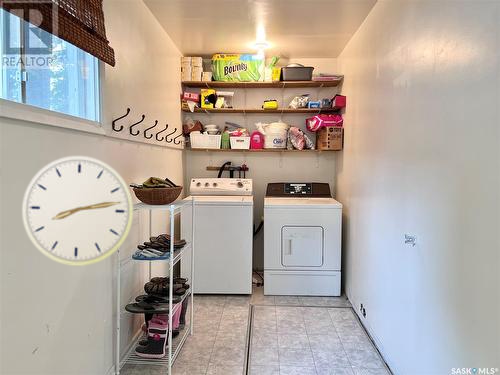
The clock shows 8 h 13 min
